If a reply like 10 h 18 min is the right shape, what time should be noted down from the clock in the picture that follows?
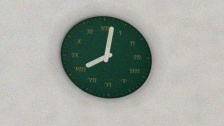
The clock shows 8 h 02 min
